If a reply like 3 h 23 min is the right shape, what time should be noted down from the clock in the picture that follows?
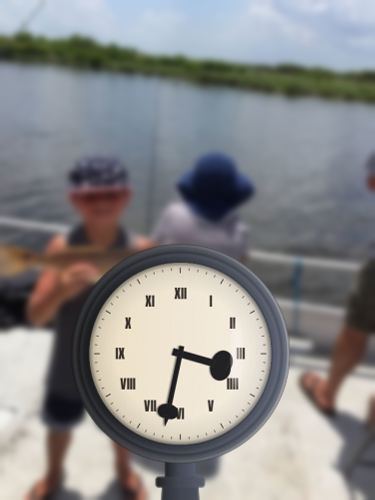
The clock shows 3 h 32 min
